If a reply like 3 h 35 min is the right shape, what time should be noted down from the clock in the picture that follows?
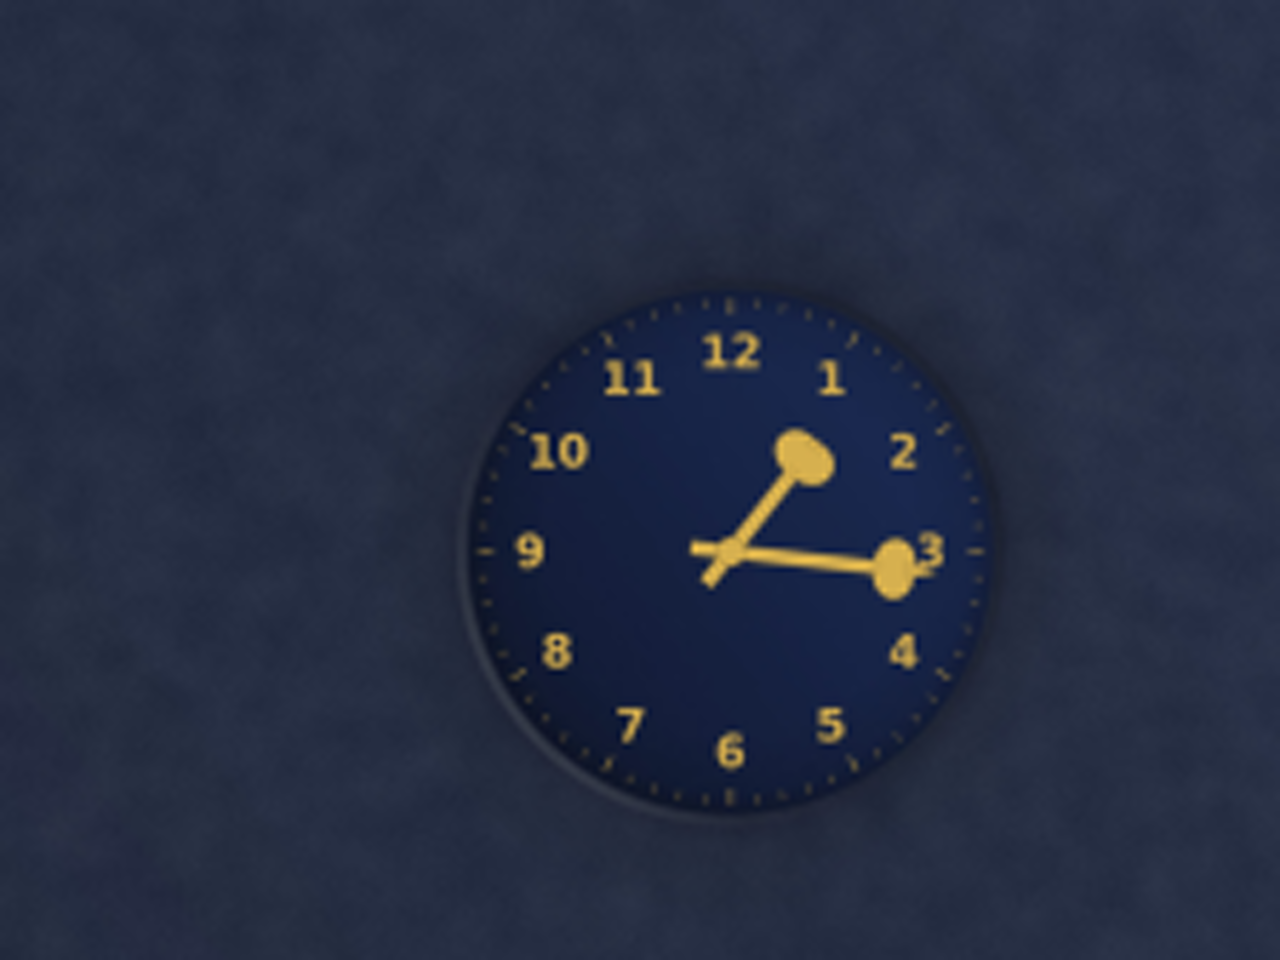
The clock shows 1 h 16 min
